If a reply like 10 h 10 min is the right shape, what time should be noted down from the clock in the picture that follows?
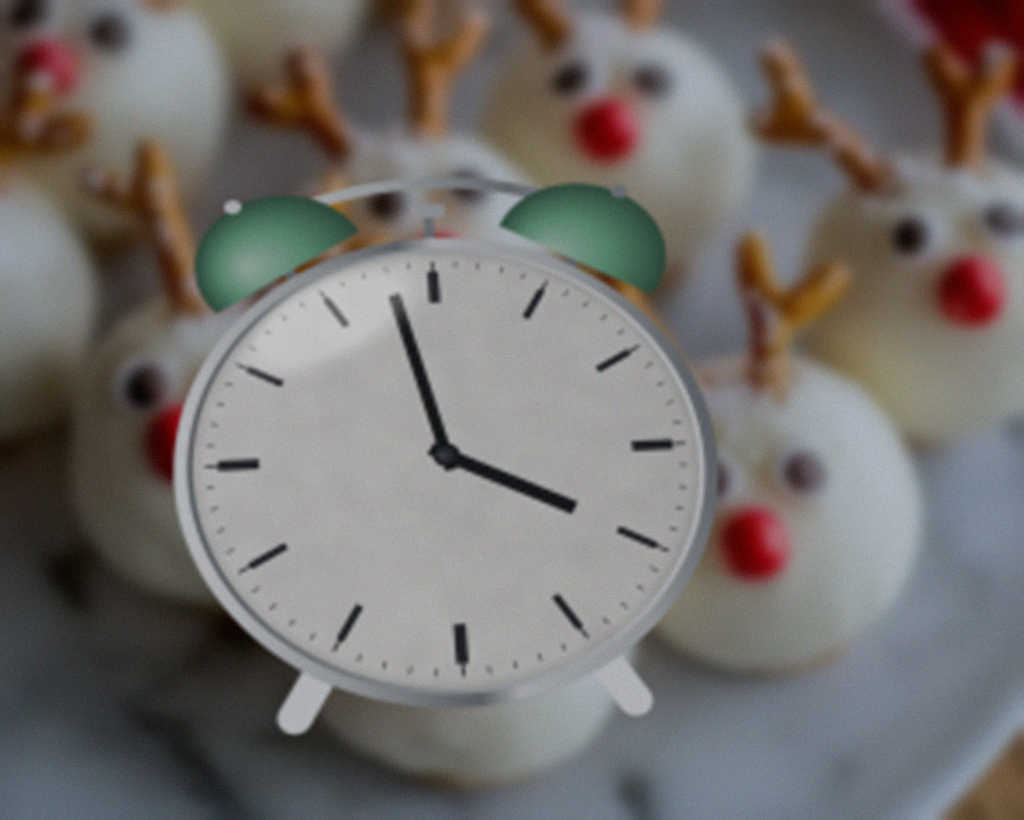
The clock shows 3 h 58 min
